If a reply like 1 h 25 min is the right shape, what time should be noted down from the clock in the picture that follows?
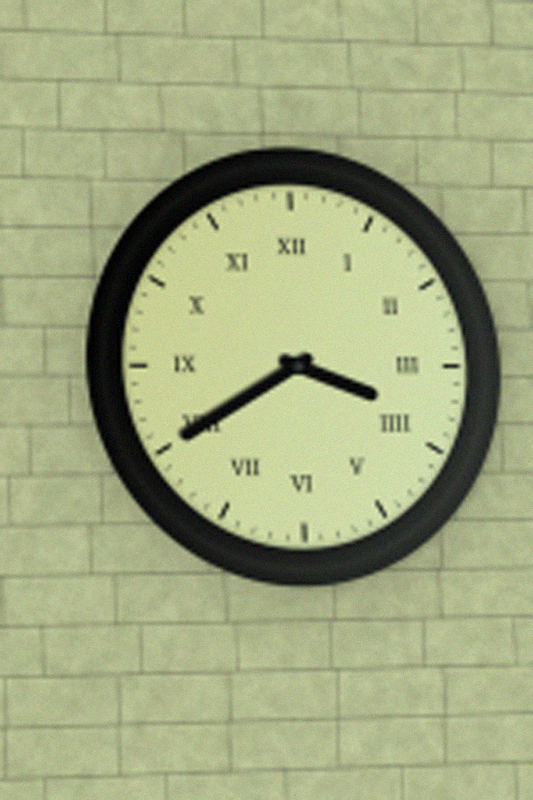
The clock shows 3 h 40 min
